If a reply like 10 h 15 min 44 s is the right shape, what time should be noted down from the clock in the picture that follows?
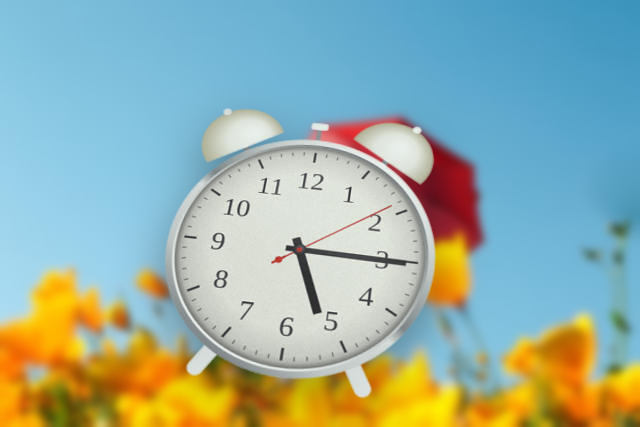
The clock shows 5 h 15 min 09 s
